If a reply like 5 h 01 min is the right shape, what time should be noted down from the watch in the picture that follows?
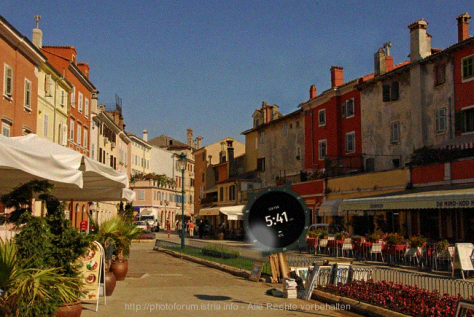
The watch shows 5 h 41 min
